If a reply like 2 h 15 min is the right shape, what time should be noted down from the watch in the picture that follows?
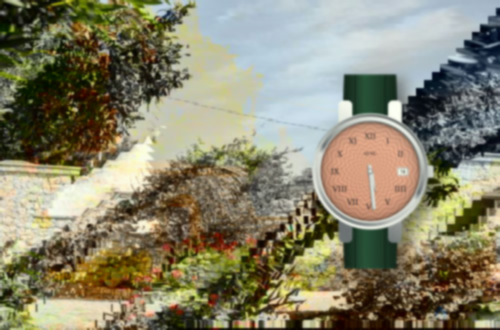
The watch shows 5 h 29 min
